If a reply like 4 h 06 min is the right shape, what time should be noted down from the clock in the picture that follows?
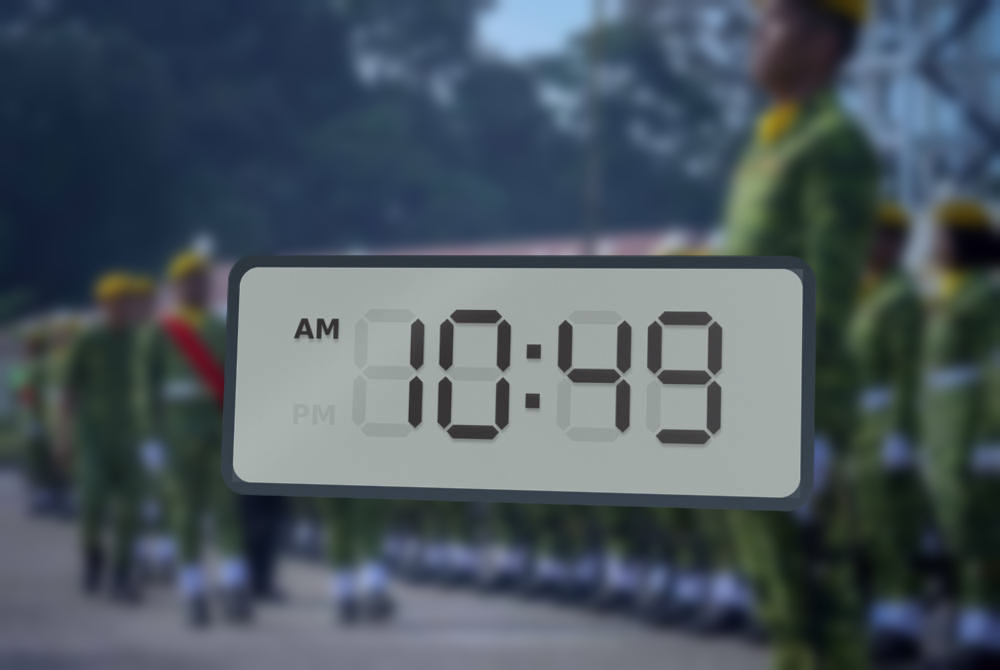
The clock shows 10 h 49 min
